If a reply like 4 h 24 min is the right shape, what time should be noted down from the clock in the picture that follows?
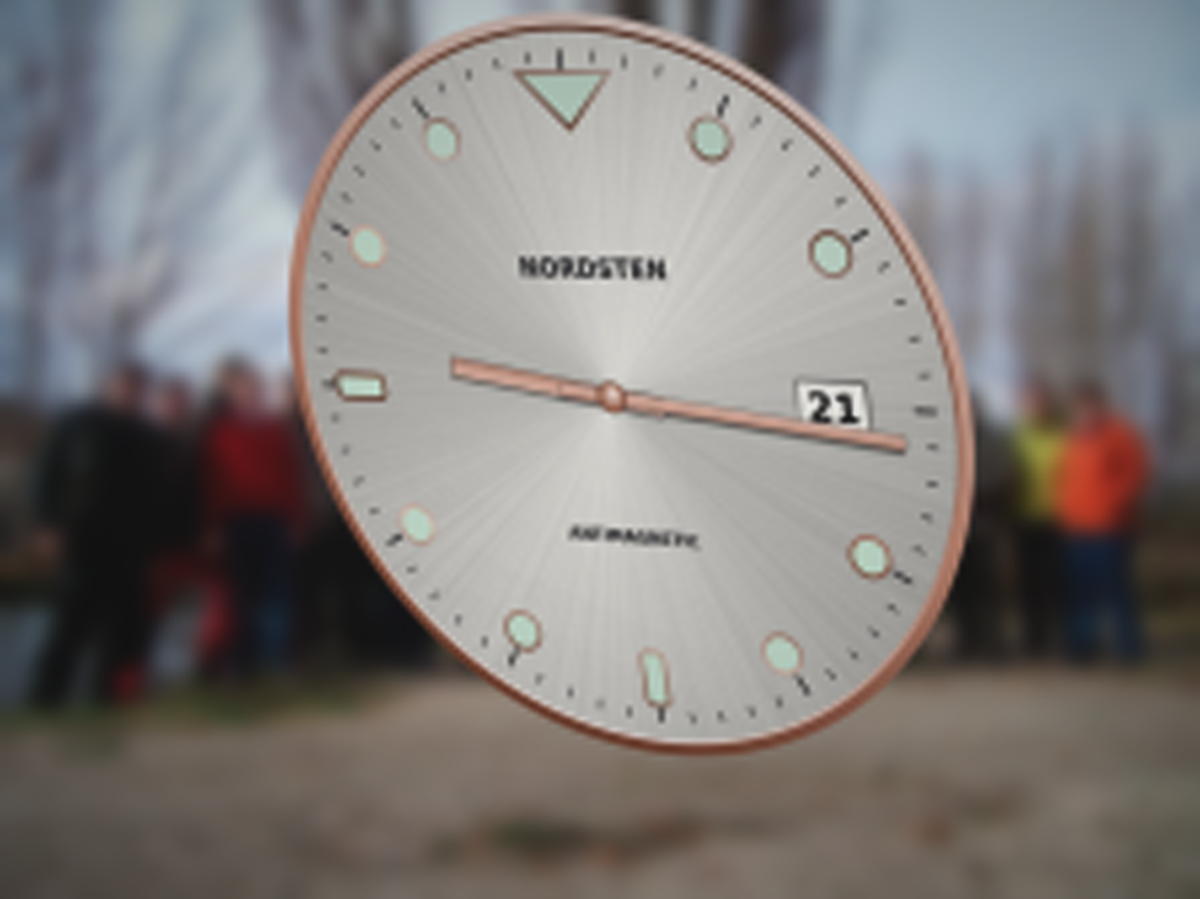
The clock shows 9 h 16 min
